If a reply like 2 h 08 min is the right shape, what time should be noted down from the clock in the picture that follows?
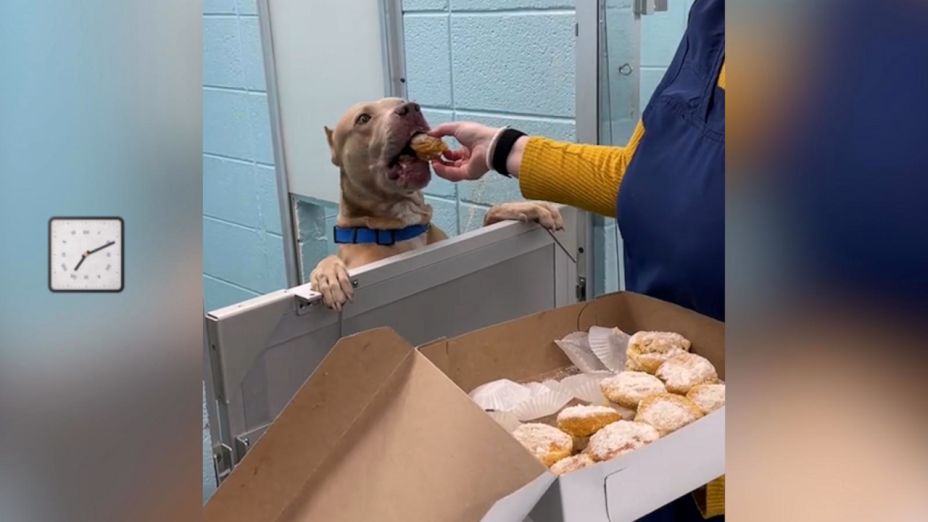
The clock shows 7 h 11 min
